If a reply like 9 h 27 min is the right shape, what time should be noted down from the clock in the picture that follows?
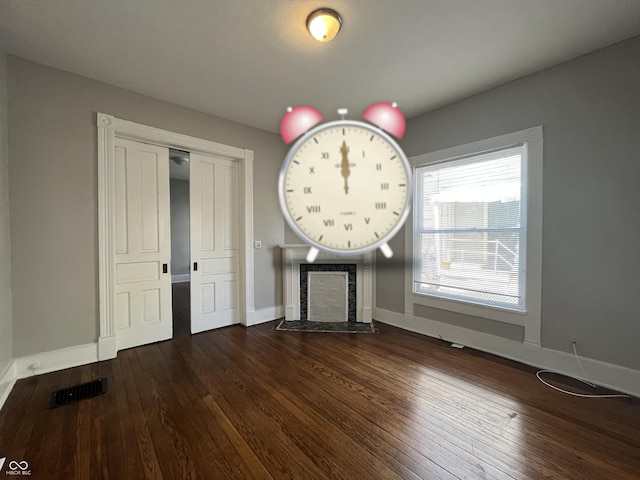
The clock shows 12 h 00 min
